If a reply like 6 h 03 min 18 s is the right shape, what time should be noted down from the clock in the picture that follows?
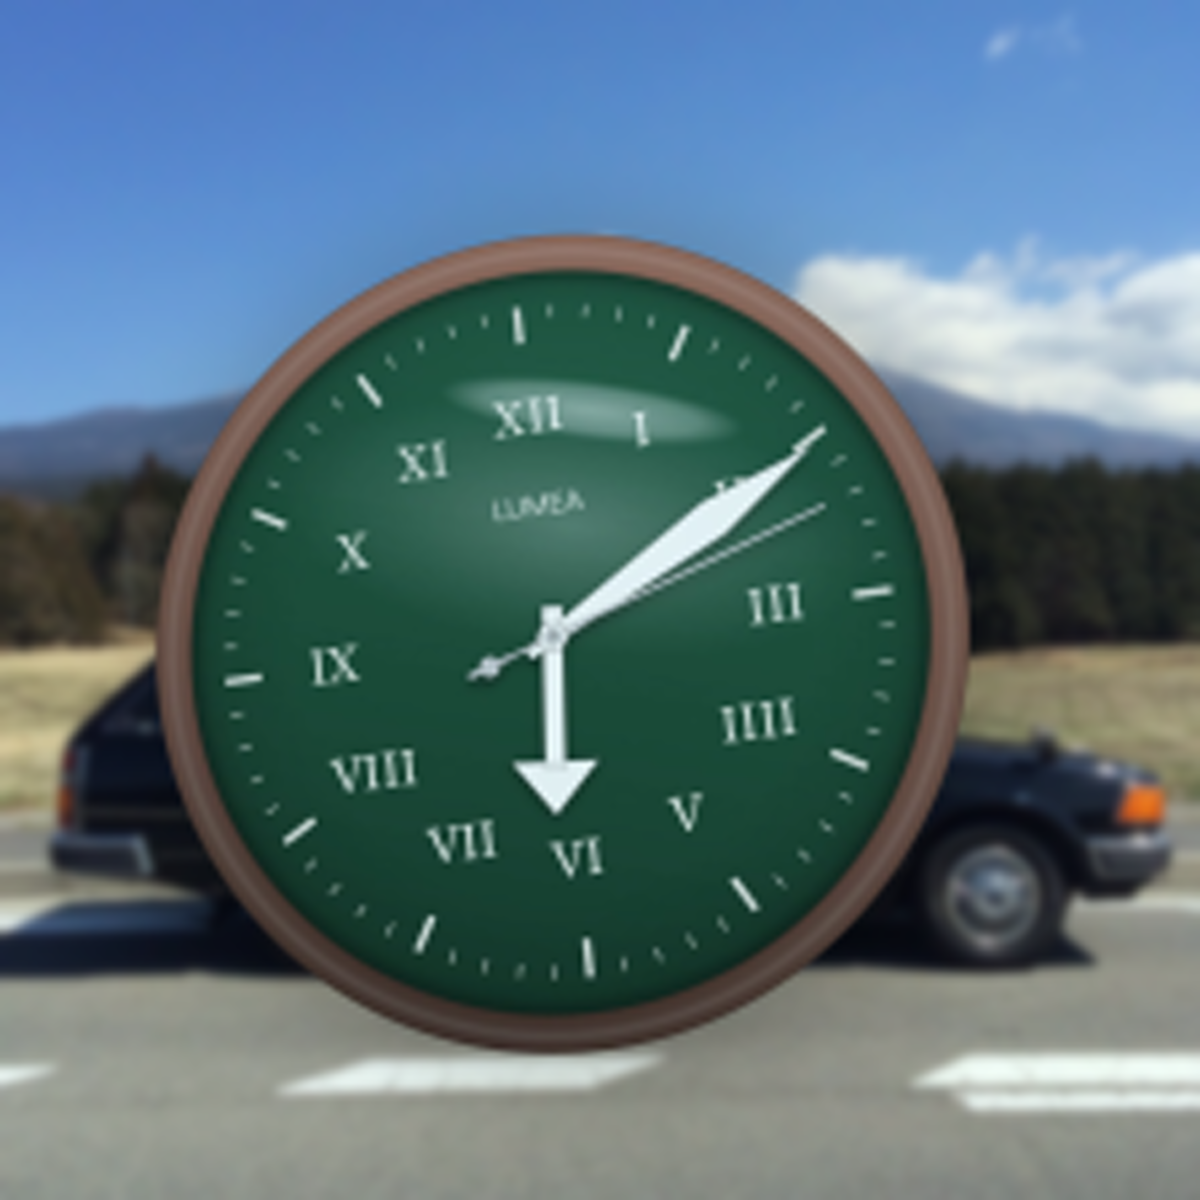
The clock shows 6 h 10 min 12 s
